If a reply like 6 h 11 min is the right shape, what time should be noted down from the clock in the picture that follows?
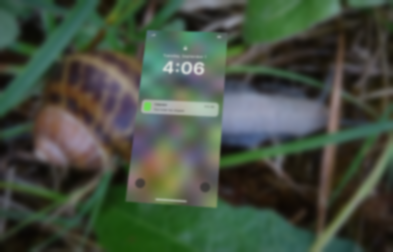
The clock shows 4 h 06 min
